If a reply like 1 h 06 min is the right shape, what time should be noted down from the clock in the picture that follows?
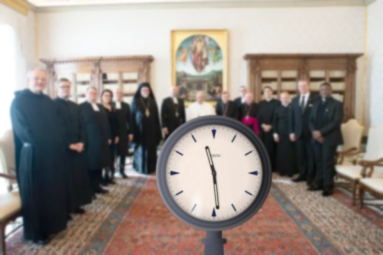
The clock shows 11 h 29 min
